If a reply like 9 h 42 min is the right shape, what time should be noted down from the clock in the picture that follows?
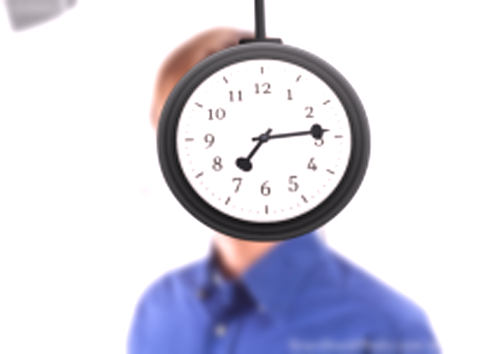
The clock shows 7 h 14 min
